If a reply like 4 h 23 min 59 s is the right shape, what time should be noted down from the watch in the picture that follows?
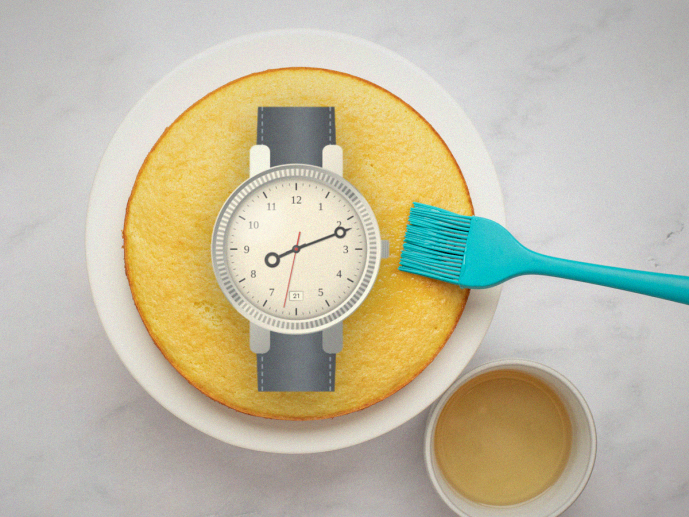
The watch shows 8 h 11 min 32 s
